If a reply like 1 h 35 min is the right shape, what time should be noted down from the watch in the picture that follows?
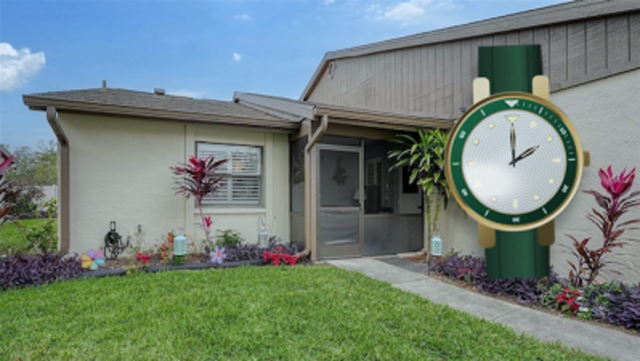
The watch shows 2 h 00 min
